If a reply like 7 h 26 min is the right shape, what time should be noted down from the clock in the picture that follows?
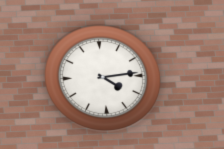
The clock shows 4 h 14 min
